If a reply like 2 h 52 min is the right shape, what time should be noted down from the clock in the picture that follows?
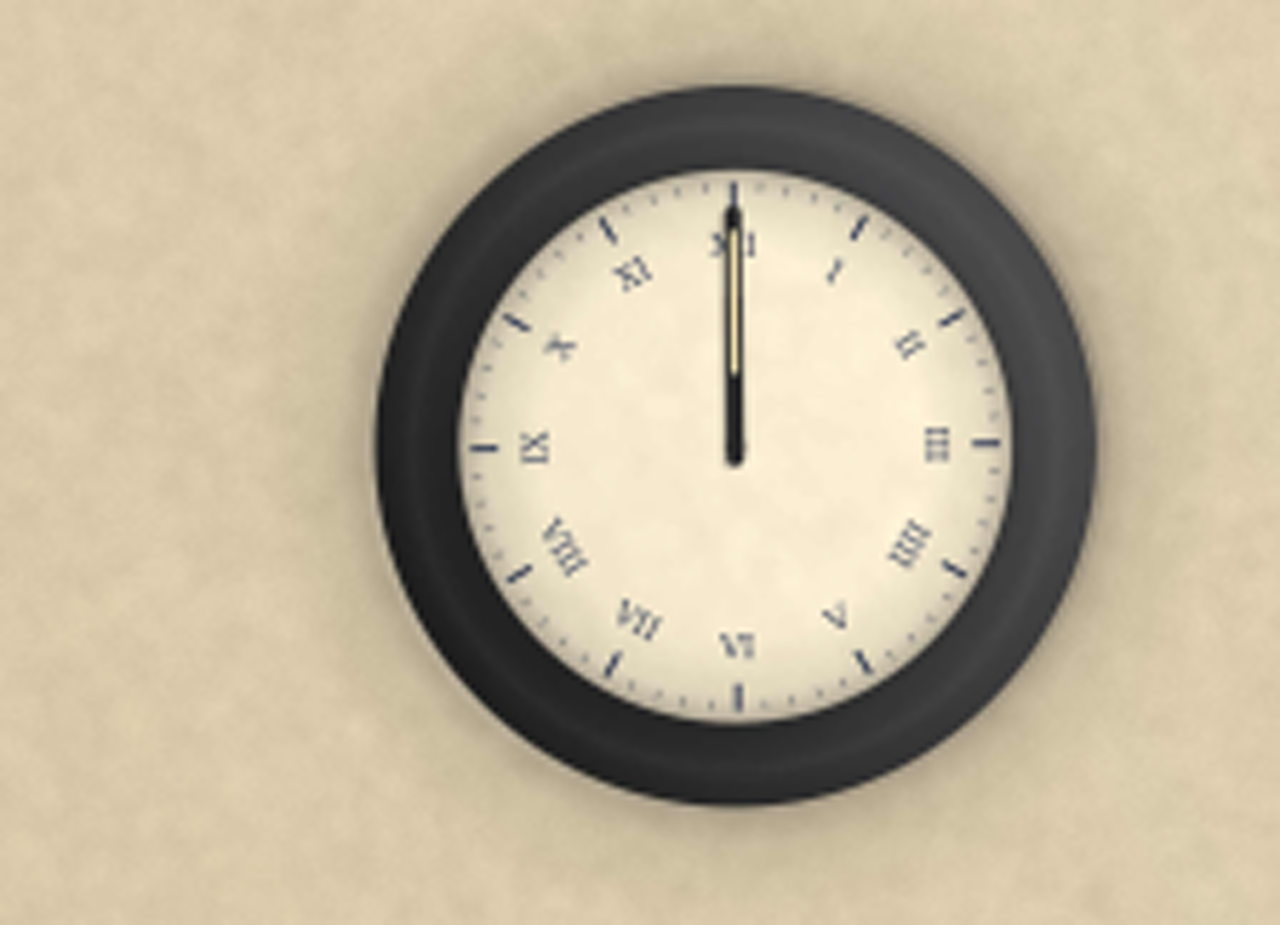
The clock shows 12 h 00 min
